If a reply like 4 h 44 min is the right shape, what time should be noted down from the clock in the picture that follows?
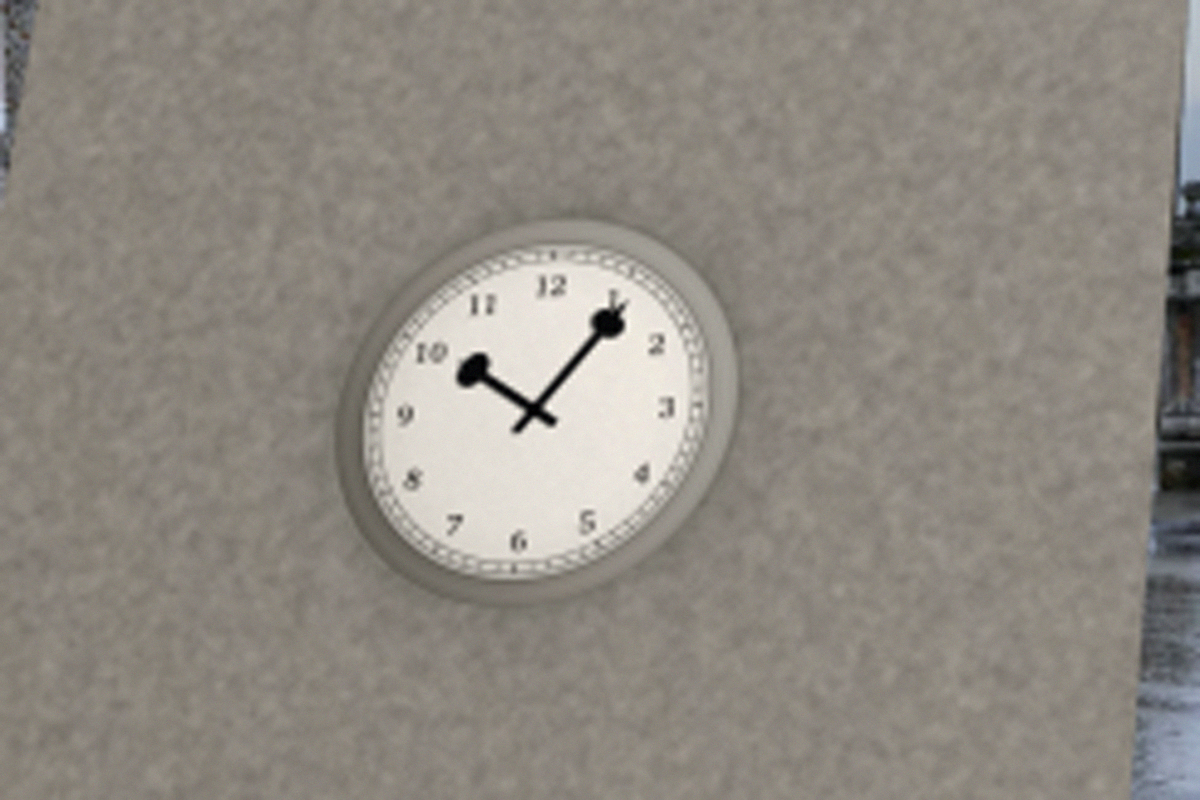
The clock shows 10 h 06 min
